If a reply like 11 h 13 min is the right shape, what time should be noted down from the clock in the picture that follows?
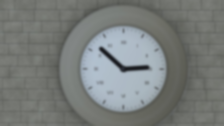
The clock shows 2 h 52 min
